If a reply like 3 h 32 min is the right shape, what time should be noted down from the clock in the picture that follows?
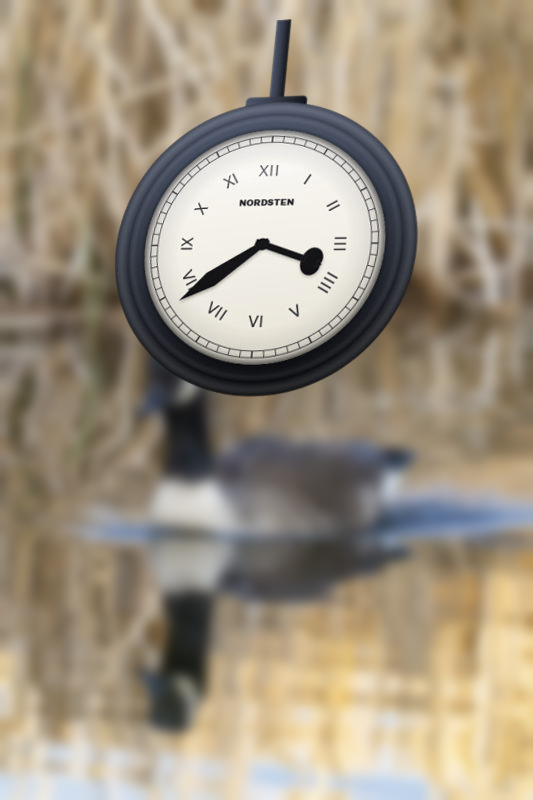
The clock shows 3 h 39 min
